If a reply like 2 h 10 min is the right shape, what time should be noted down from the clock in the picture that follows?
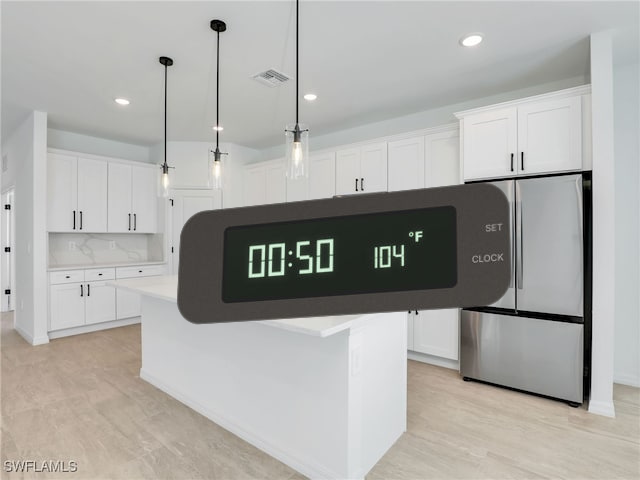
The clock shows 0 h 50 min
